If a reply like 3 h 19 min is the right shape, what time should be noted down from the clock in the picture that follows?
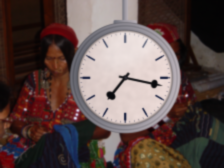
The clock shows 7 h 17 min
